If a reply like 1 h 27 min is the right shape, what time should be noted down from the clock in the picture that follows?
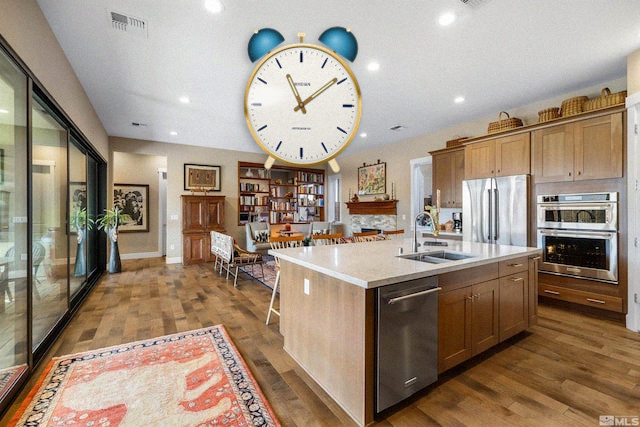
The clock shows 11 h 09 min
